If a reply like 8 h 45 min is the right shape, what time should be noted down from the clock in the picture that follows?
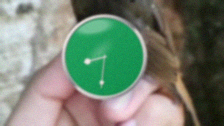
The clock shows 8 h 31 min
